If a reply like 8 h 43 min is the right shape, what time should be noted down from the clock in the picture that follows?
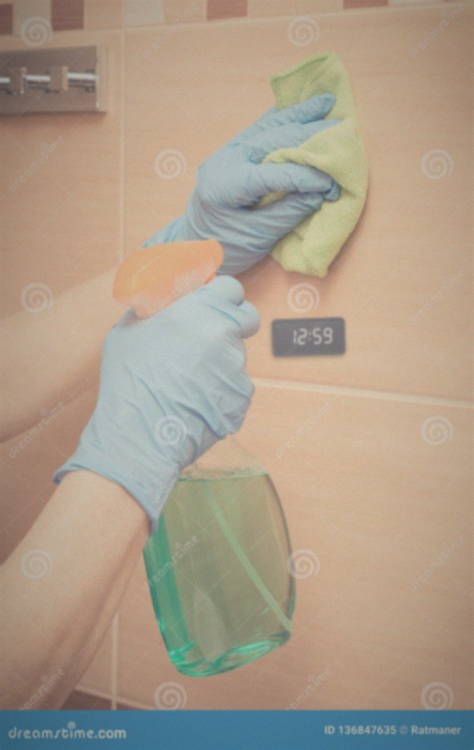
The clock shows 12 h 59 min
